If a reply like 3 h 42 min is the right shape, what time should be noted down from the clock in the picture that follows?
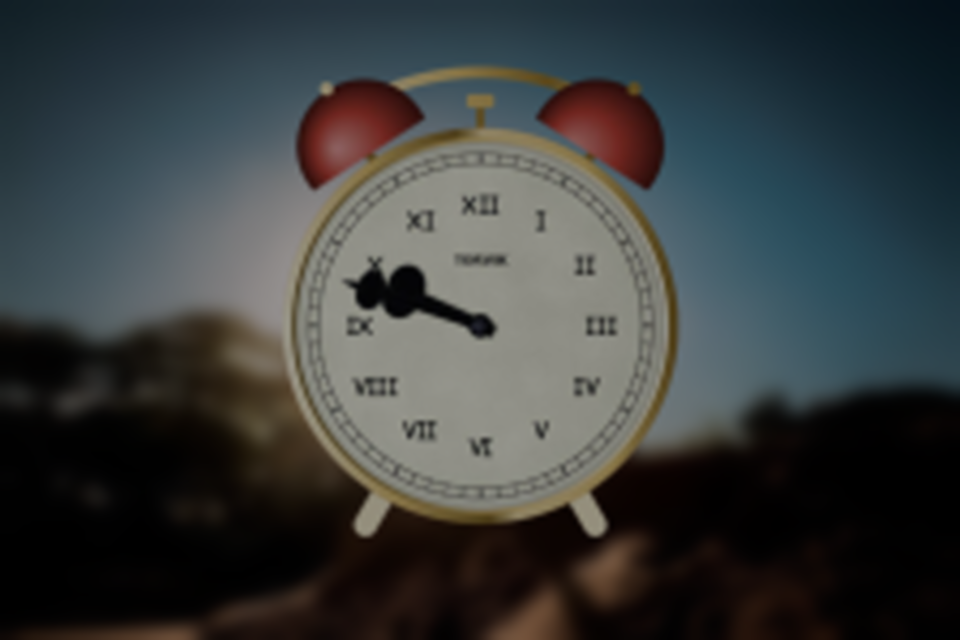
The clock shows 9 h 48 min
